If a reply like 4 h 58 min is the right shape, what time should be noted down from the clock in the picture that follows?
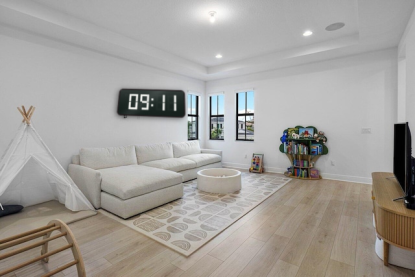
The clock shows 9 h 11 min
